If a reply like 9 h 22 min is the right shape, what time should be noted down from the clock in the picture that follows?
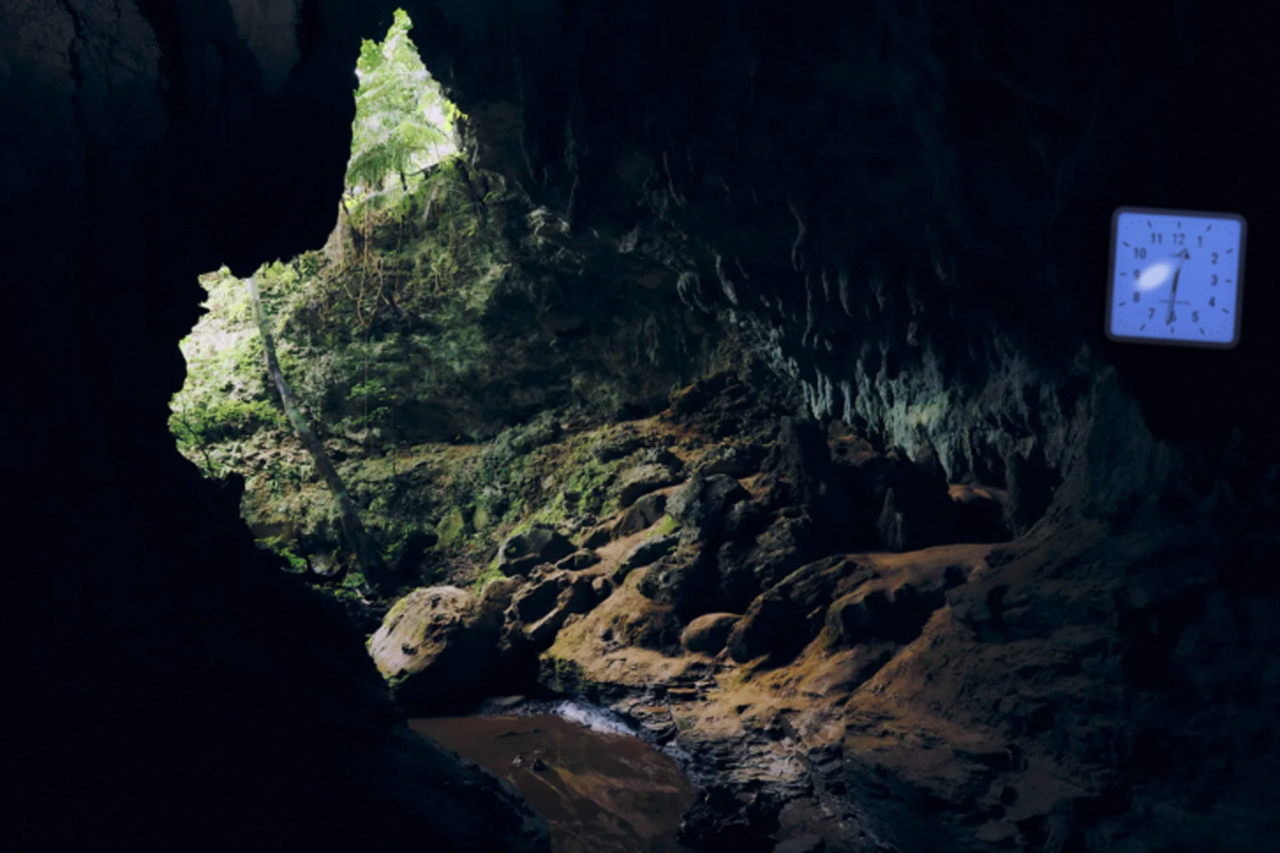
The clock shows 12 h 31 min
